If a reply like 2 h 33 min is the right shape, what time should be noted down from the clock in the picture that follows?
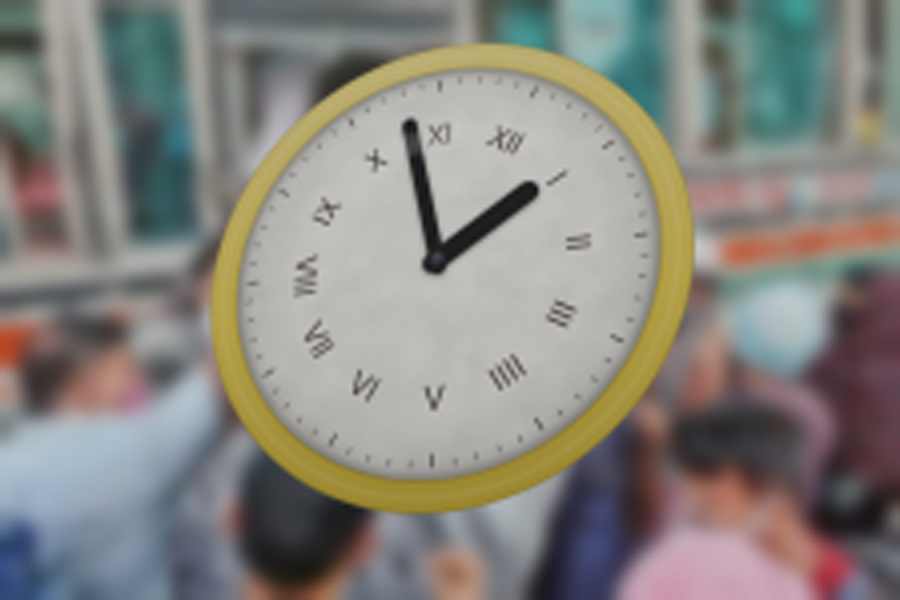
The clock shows 12 h 53 min
